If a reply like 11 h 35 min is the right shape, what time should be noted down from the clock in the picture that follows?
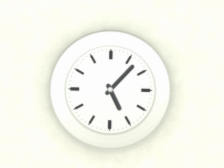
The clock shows 5 h 07 min
